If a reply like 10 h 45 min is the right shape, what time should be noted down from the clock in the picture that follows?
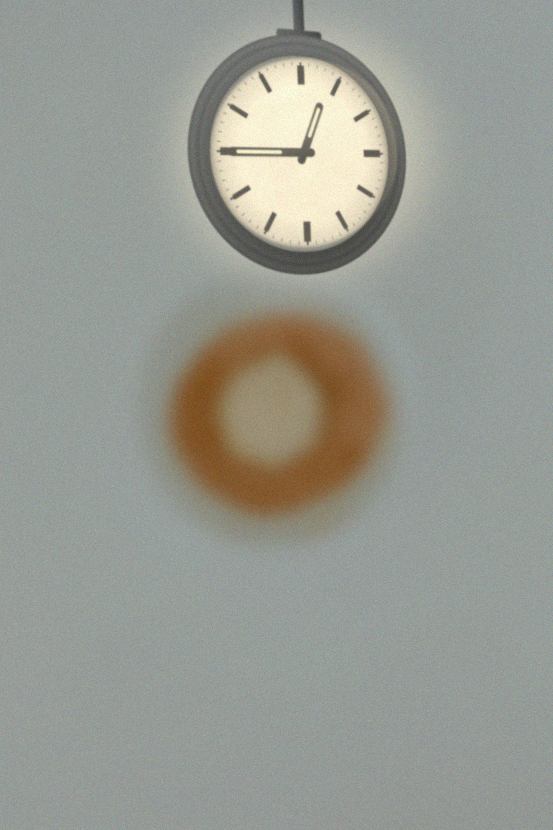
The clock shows 12 h 45 min
